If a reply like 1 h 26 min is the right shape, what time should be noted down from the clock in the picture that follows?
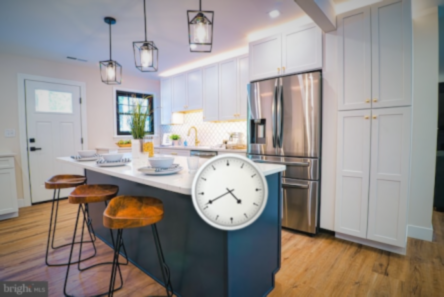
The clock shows 4 h 41 min
